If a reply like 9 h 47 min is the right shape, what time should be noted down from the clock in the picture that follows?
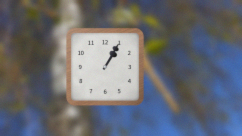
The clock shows 1 h 05 min
